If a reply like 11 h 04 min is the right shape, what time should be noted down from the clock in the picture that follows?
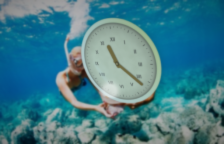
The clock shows 11 h 22 min
